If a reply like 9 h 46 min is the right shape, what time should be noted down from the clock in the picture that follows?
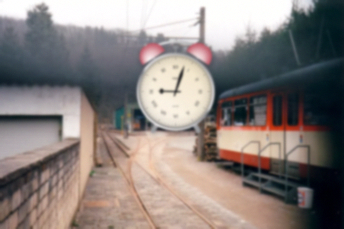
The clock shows 9 h 03 min
